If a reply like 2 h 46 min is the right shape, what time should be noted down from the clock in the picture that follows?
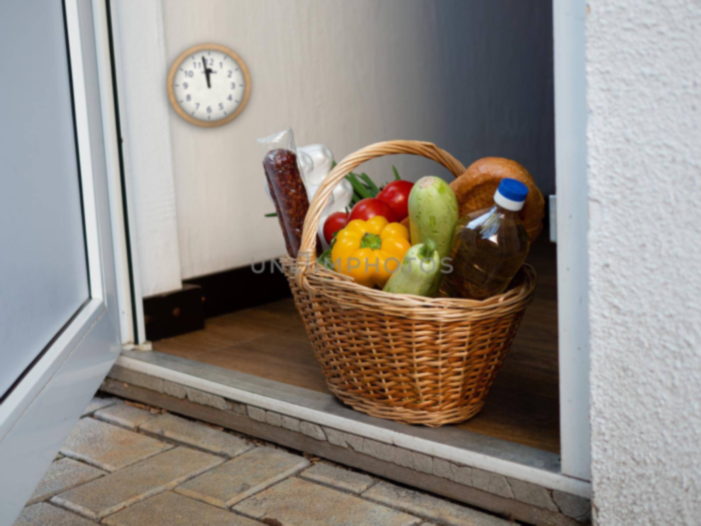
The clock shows 11 h 58 min
